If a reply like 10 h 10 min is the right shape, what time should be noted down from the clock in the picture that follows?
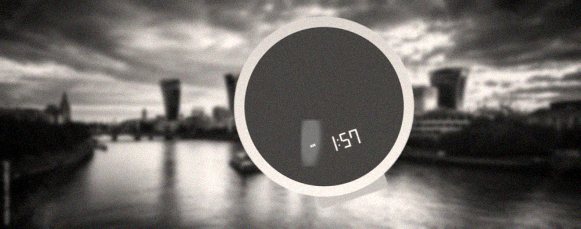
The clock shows 1 h 57 min
